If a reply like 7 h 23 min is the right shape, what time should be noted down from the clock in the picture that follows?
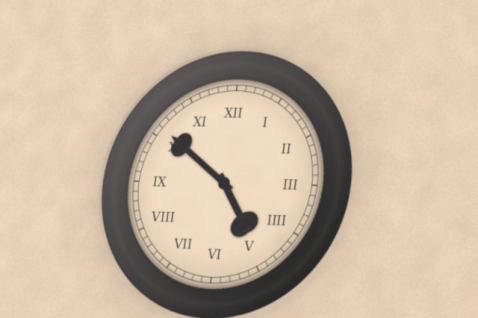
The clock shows 4 h 51 min
